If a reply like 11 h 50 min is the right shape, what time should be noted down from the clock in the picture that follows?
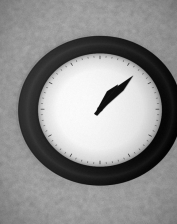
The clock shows 1 h 07 min
